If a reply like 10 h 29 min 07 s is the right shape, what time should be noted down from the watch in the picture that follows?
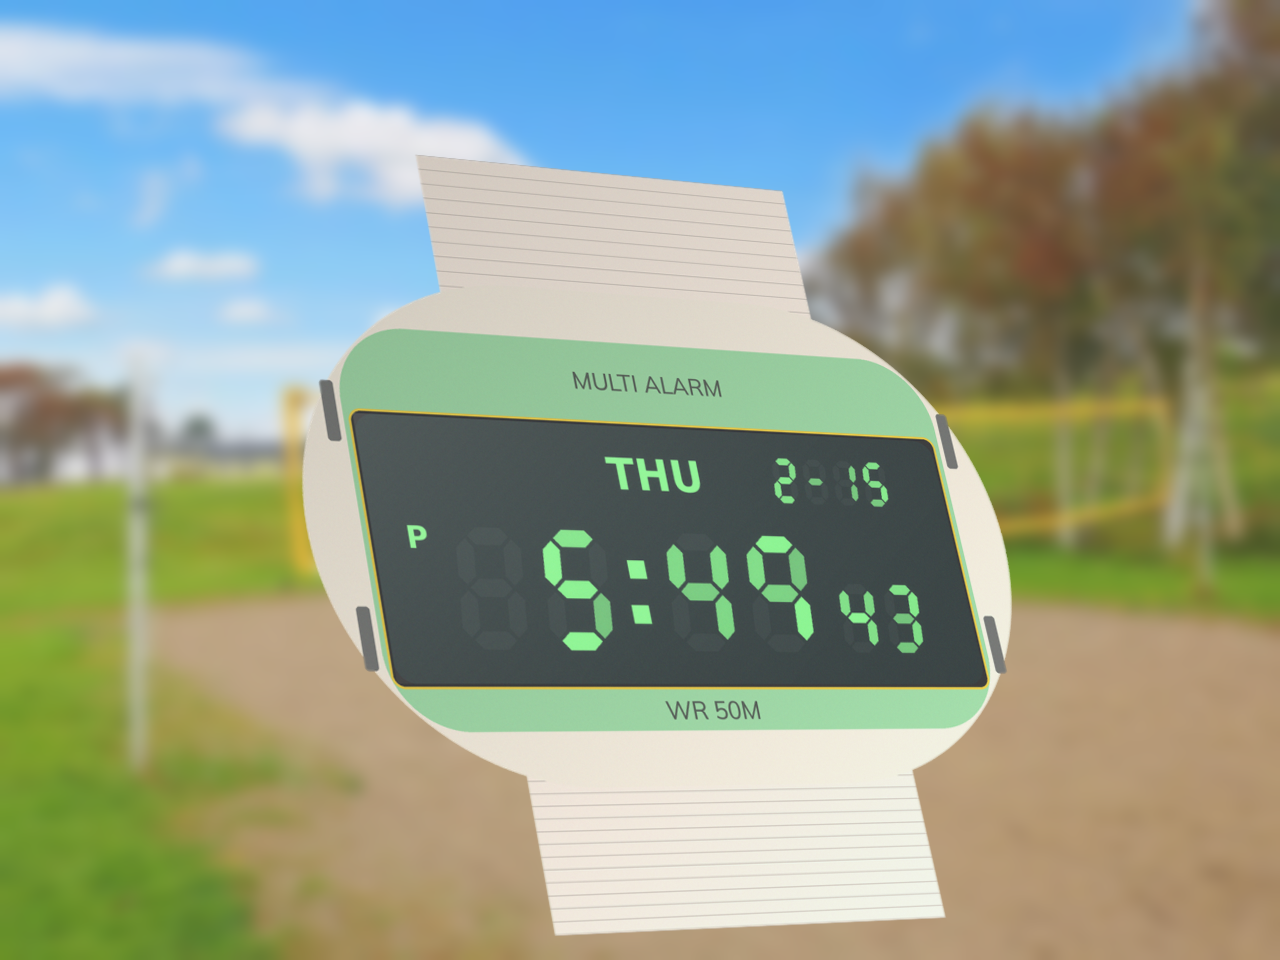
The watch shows 5 h 49 min 43 s
